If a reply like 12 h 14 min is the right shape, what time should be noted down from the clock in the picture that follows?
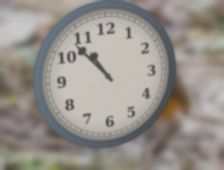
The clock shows 10 h 53 min
